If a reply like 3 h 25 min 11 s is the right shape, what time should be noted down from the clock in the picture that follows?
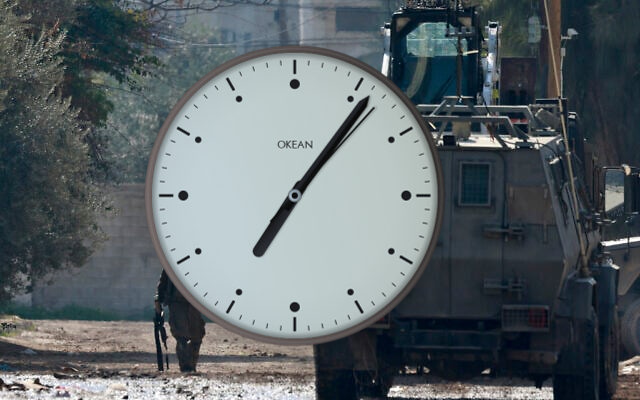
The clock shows 7 h 06 min 07 s
